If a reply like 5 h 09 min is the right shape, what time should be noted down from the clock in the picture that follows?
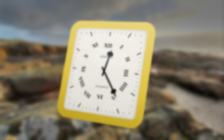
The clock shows 12 h 24 min
